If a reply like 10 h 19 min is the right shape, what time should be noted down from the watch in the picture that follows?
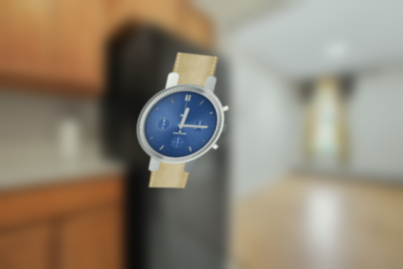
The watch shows 12 h 15 min
